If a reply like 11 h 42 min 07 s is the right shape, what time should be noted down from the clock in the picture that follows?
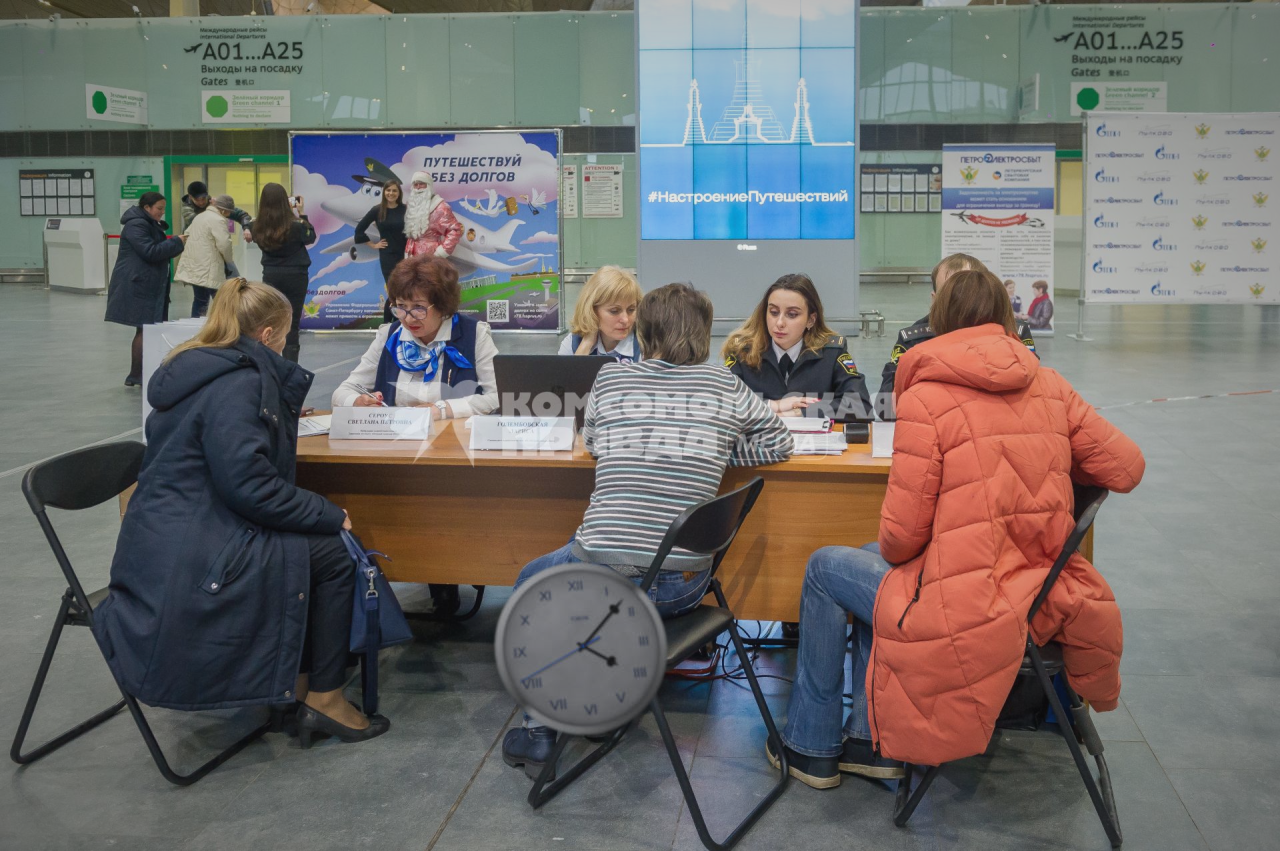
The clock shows 4 h 07 min 41 s
